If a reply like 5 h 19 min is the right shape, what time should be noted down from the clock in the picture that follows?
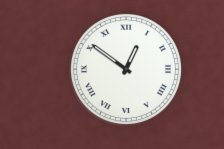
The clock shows 12 h 51 min
